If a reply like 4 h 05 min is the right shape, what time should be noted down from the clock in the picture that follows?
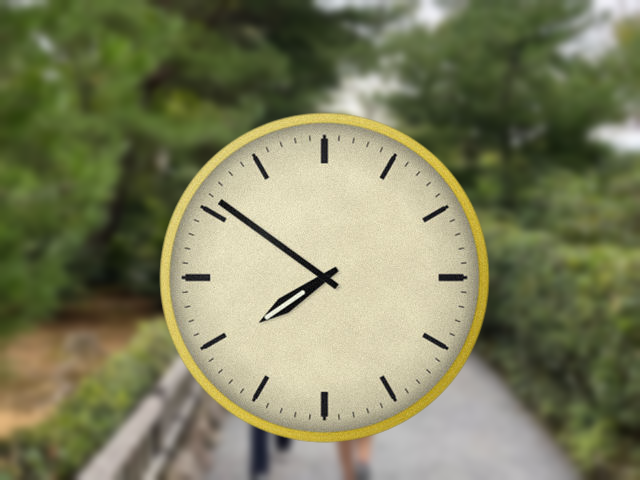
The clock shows 7 h 51 min
